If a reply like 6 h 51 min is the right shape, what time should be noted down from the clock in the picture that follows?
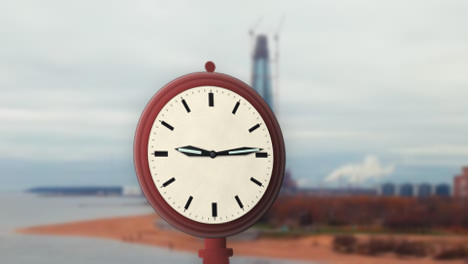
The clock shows 9 h 14 min
